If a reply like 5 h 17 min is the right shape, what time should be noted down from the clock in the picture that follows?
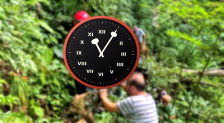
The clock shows 11 h 05 min
